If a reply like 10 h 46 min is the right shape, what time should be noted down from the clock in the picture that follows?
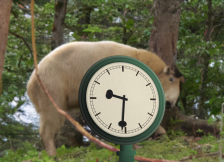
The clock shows 9 h 31 min
